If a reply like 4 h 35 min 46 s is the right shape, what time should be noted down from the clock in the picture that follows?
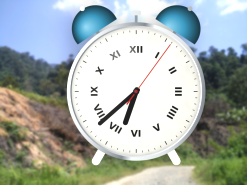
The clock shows 6 h 38 min 06 s
